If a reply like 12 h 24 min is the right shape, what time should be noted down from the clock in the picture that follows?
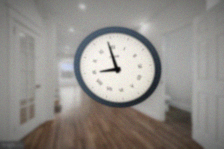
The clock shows 8 h 59 min
